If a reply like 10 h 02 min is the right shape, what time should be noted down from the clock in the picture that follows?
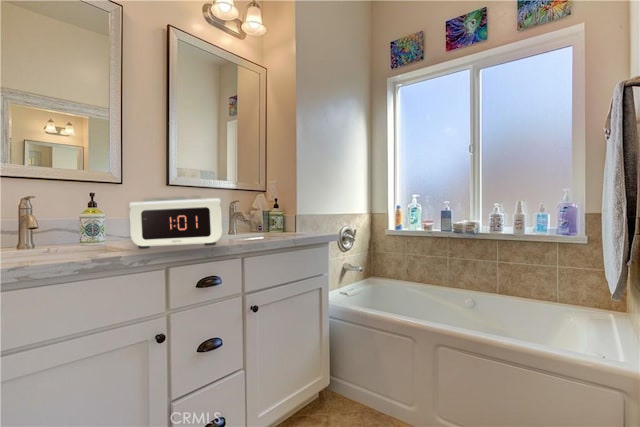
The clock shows 1 h 01 min
